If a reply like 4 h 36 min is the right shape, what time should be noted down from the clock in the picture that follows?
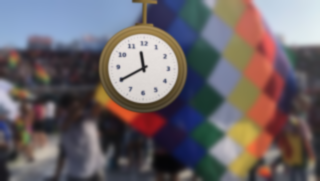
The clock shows 11 h 40 min
